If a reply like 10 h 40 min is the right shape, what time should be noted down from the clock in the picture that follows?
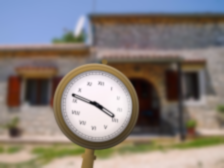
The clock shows 3 h 47 min
